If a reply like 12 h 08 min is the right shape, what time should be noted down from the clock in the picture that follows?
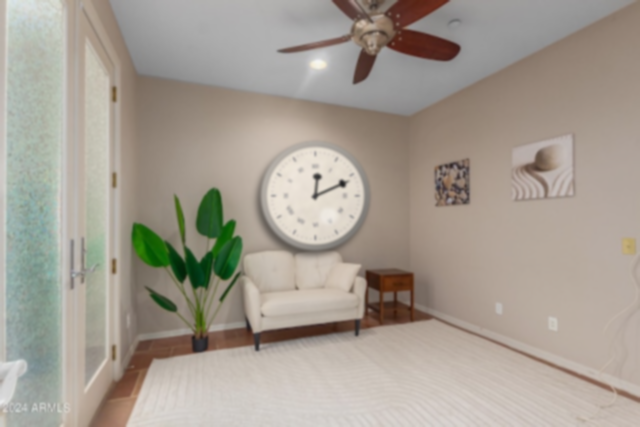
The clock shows 12 h 11 min
